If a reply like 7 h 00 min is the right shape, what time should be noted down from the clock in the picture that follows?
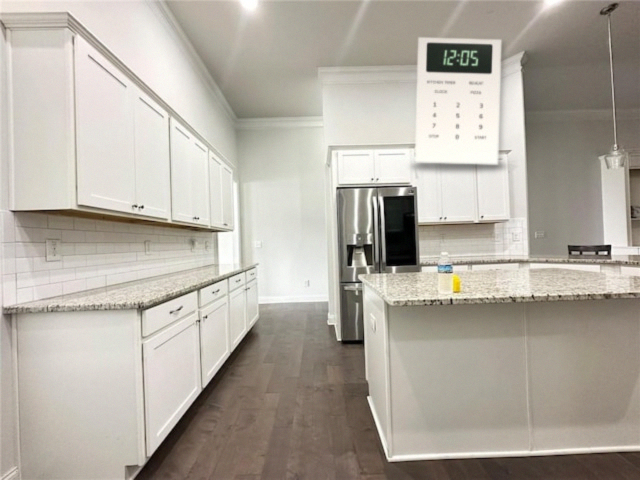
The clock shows 12 h 05 min
